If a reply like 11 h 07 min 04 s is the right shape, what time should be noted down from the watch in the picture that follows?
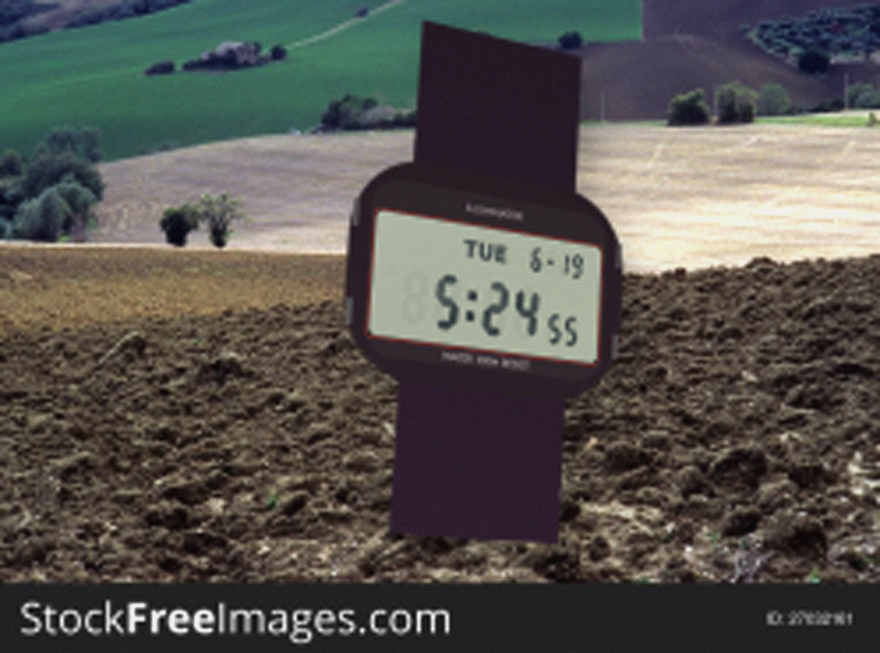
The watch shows 5 h 24 min 55 s
